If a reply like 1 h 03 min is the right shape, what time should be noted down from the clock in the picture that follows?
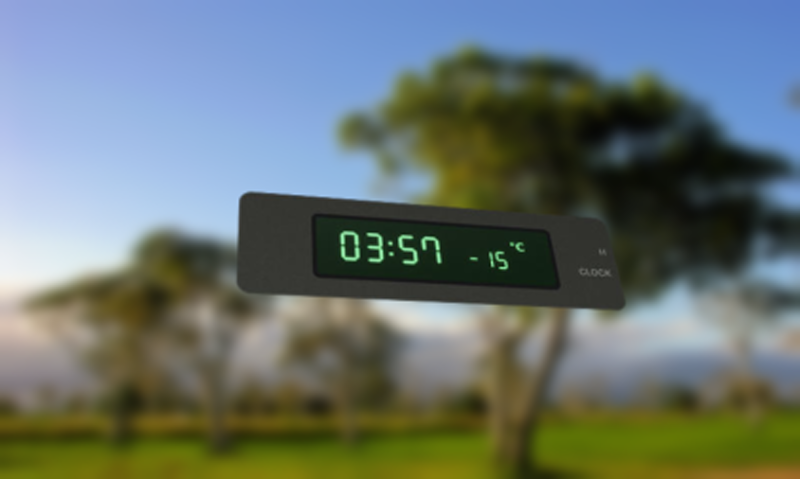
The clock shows 3 h 57 min
